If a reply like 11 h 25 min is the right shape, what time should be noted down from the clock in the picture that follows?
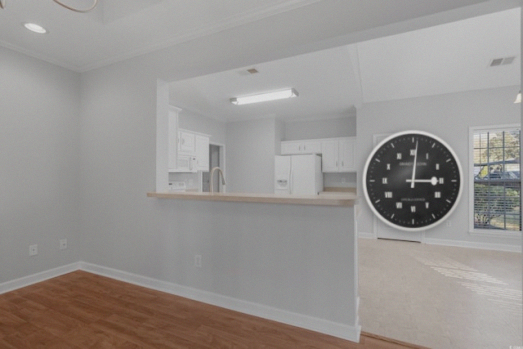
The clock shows 3 h 01 min
